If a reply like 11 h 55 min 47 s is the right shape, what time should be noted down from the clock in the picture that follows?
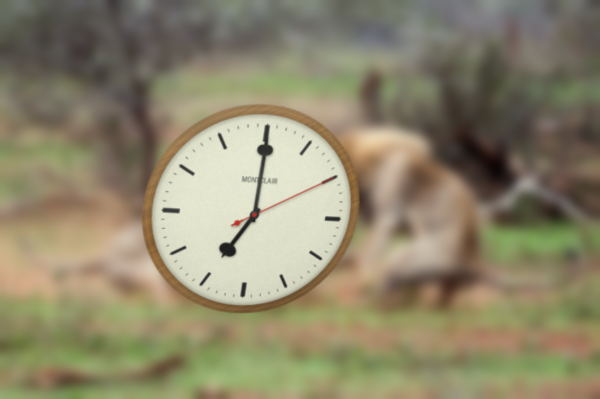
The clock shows 7 h 00 min 10 s
